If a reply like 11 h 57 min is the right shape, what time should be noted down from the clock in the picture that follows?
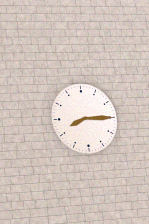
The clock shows 8 h 15 min
